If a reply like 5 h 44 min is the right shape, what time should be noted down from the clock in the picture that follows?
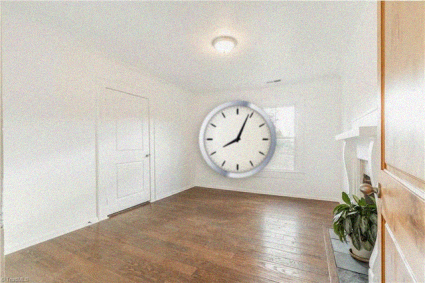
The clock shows 8 h 04 min
